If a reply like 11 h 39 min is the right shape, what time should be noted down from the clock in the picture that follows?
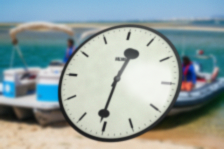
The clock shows 12 h 31 min
